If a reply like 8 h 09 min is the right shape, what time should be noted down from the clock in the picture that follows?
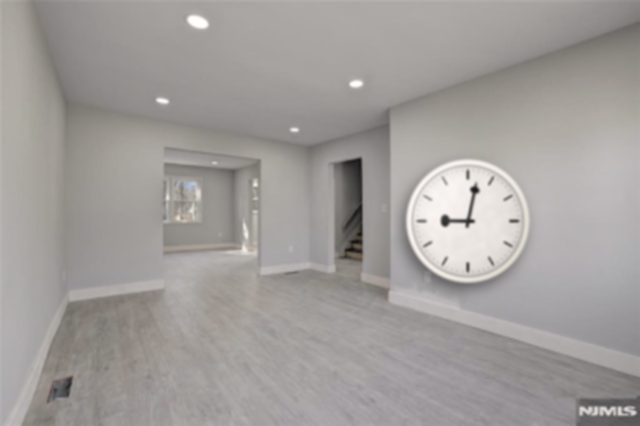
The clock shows 9 h 02 min
